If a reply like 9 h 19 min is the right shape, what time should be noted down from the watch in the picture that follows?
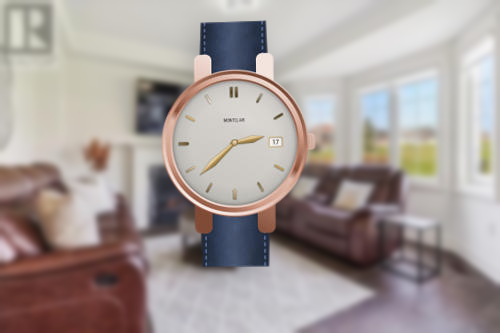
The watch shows 2 h 38 min
